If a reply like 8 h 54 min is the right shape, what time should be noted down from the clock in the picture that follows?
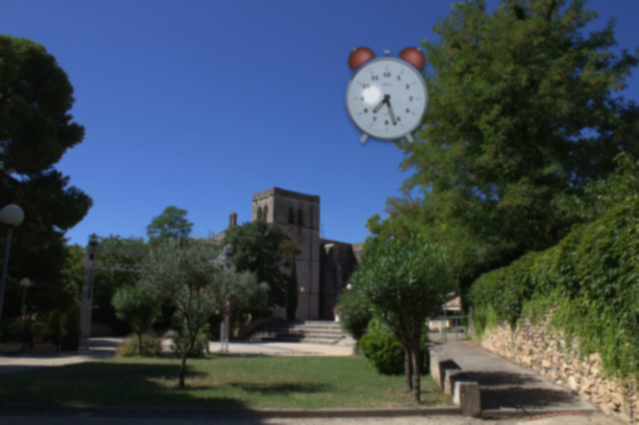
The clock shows 7 h 27 min
